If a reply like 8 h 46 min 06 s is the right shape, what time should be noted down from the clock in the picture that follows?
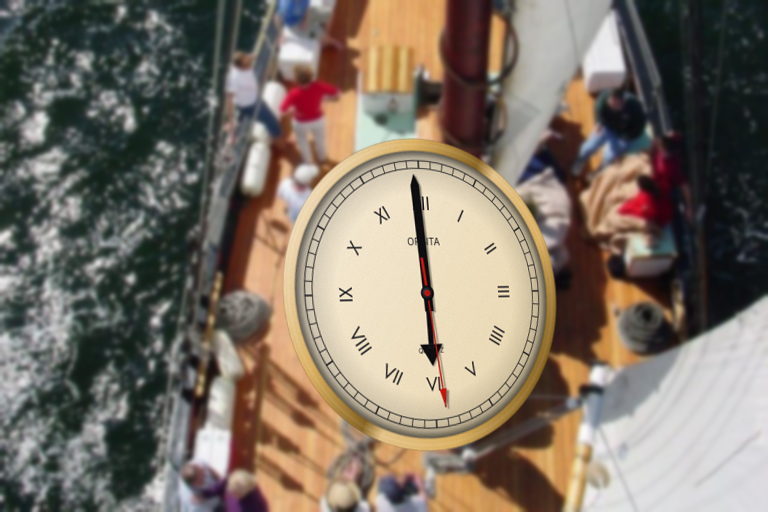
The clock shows 5 h 59 min 29 s
